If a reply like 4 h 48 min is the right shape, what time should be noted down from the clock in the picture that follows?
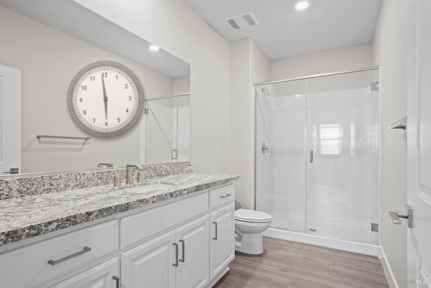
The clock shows 5 h 59 min
